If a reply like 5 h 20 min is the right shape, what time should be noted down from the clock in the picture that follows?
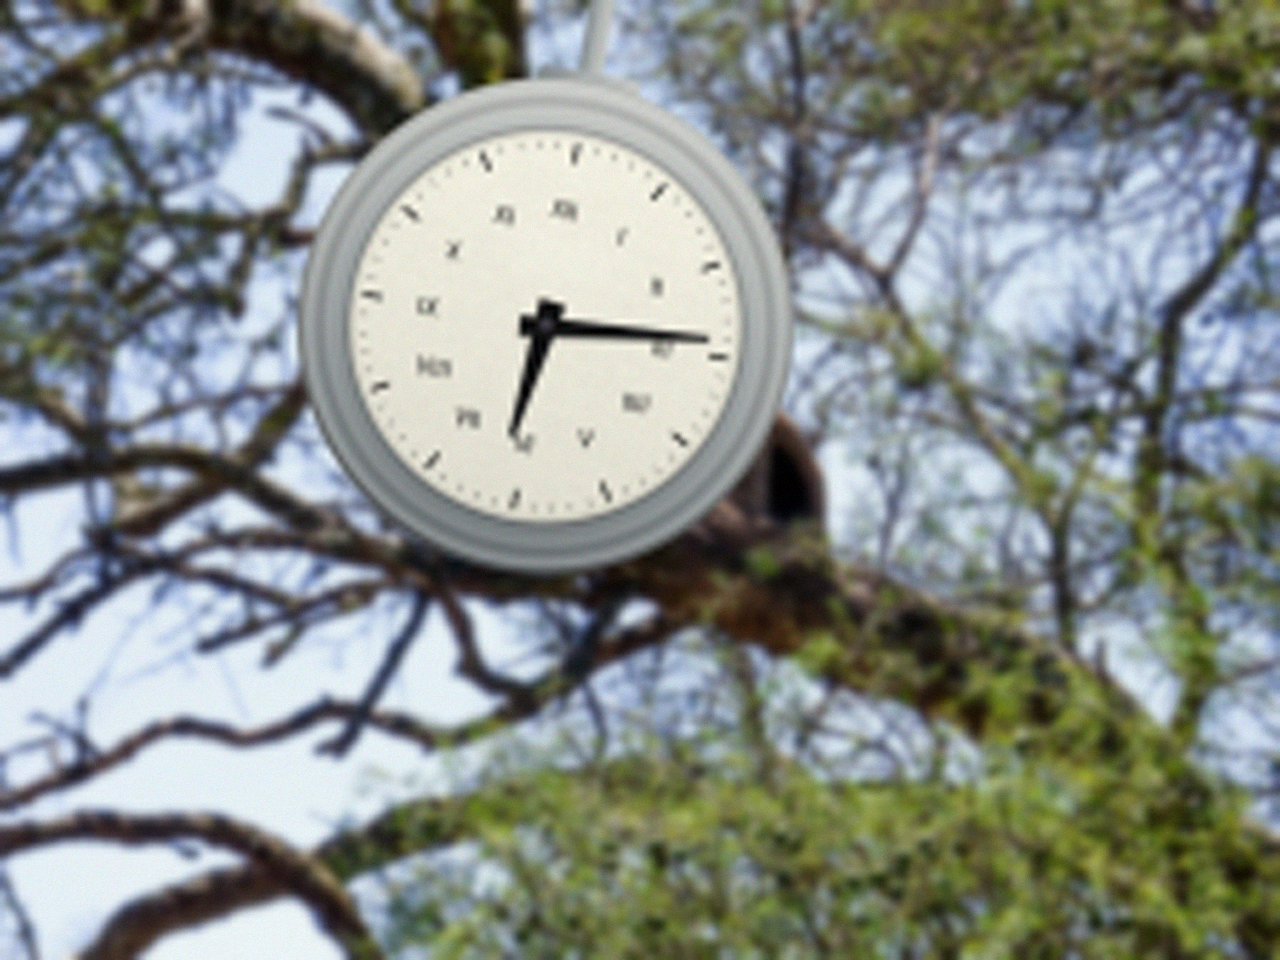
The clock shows 6 h 14 min
